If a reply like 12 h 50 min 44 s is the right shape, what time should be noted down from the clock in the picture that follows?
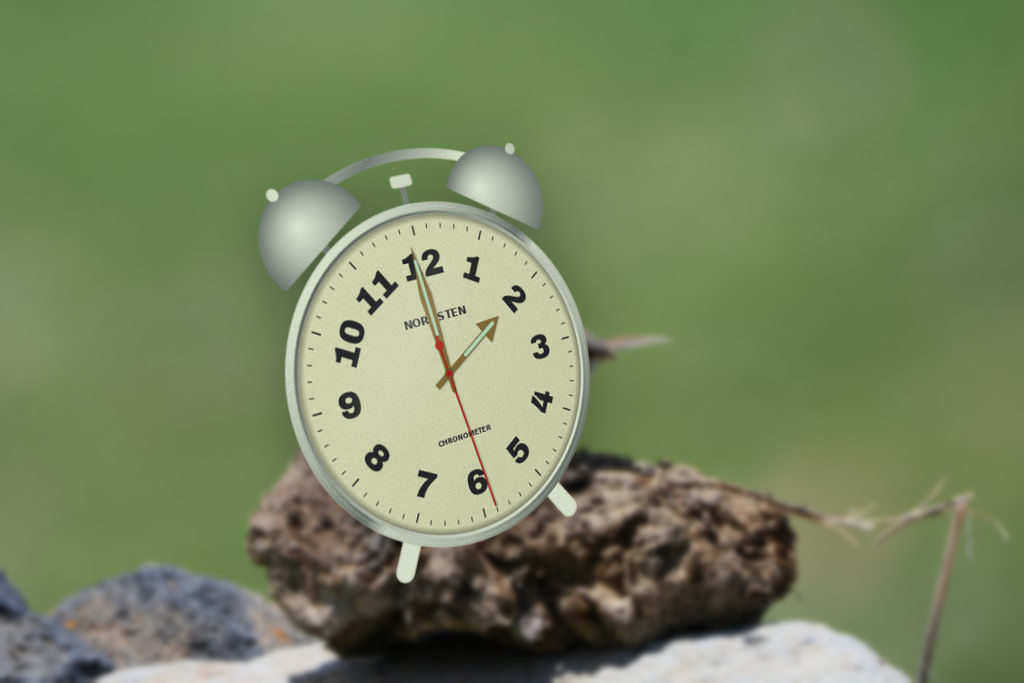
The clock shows 1 h 59 min 29 s
